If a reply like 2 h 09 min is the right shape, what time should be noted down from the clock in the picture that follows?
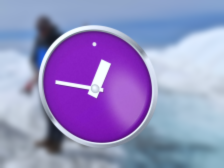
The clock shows 12 h 46 min
